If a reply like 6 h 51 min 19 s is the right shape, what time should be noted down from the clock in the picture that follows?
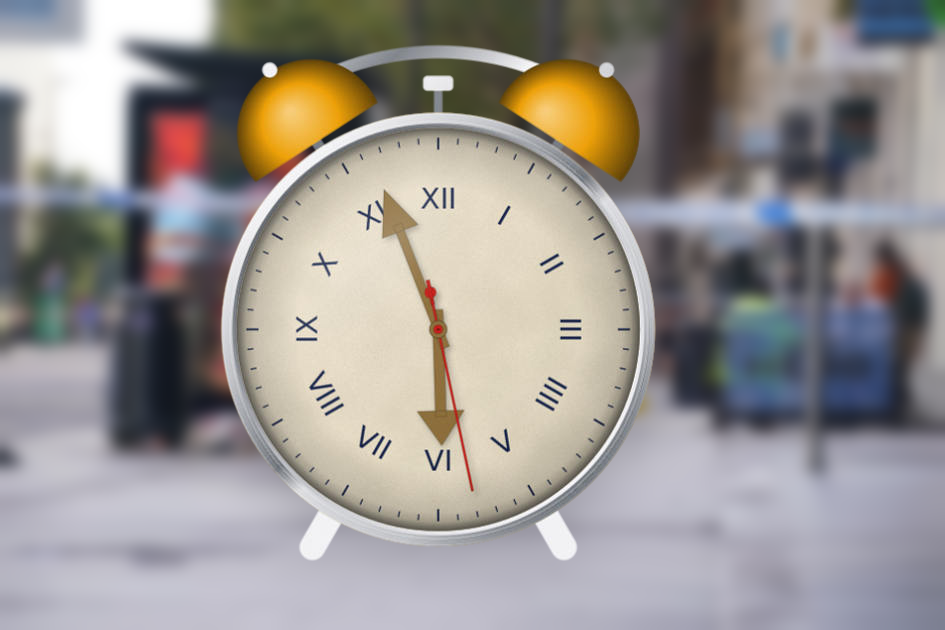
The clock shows 5 h 56 min 28 s
